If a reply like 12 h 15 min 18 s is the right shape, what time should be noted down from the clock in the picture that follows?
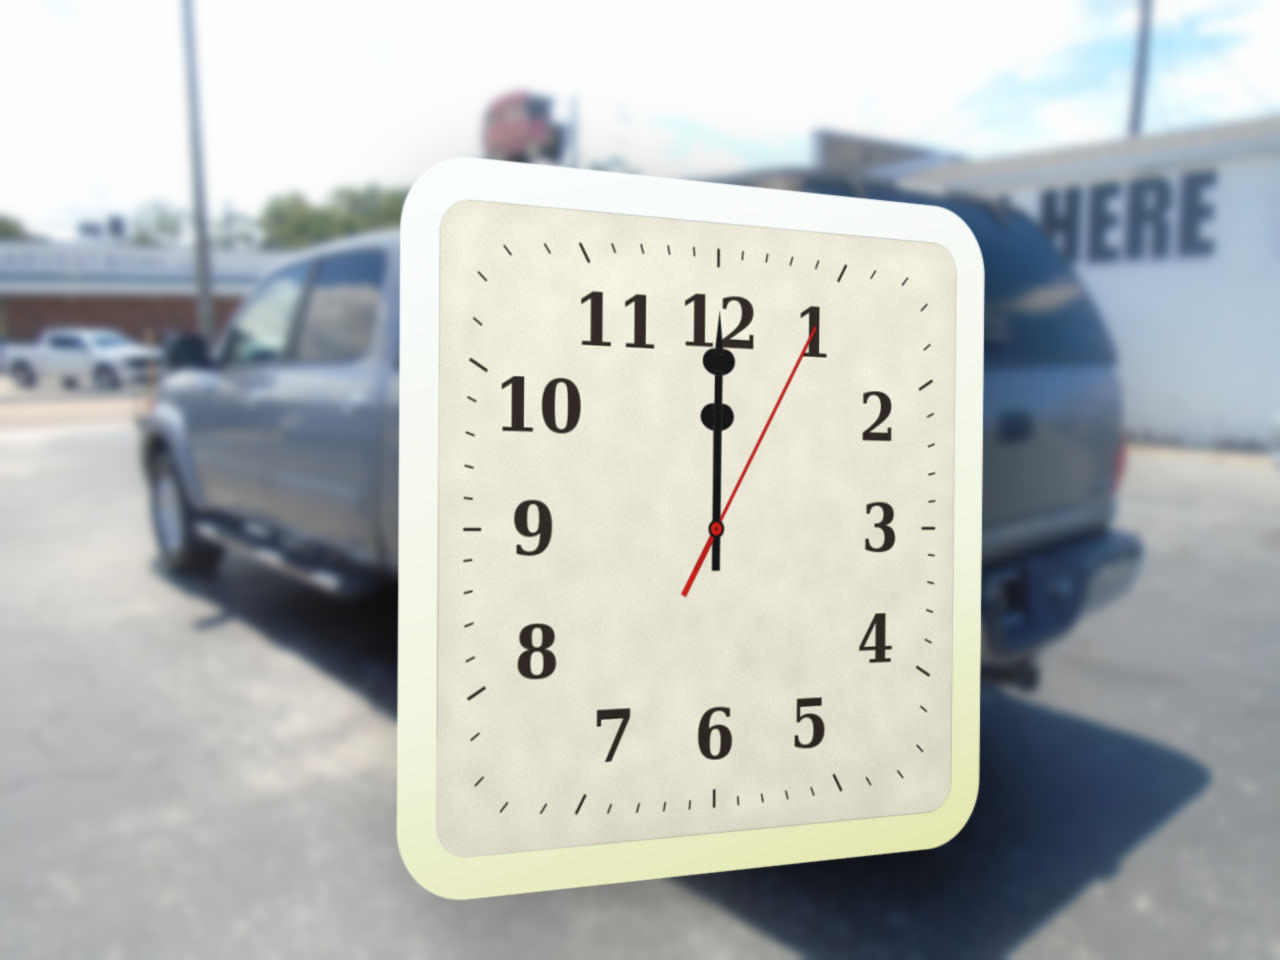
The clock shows 12 h 00 min 05 s
